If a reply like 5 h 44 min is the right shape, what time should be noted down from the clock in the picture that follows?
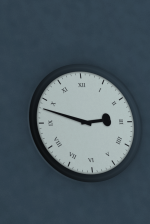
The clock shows 2 h 48 min
